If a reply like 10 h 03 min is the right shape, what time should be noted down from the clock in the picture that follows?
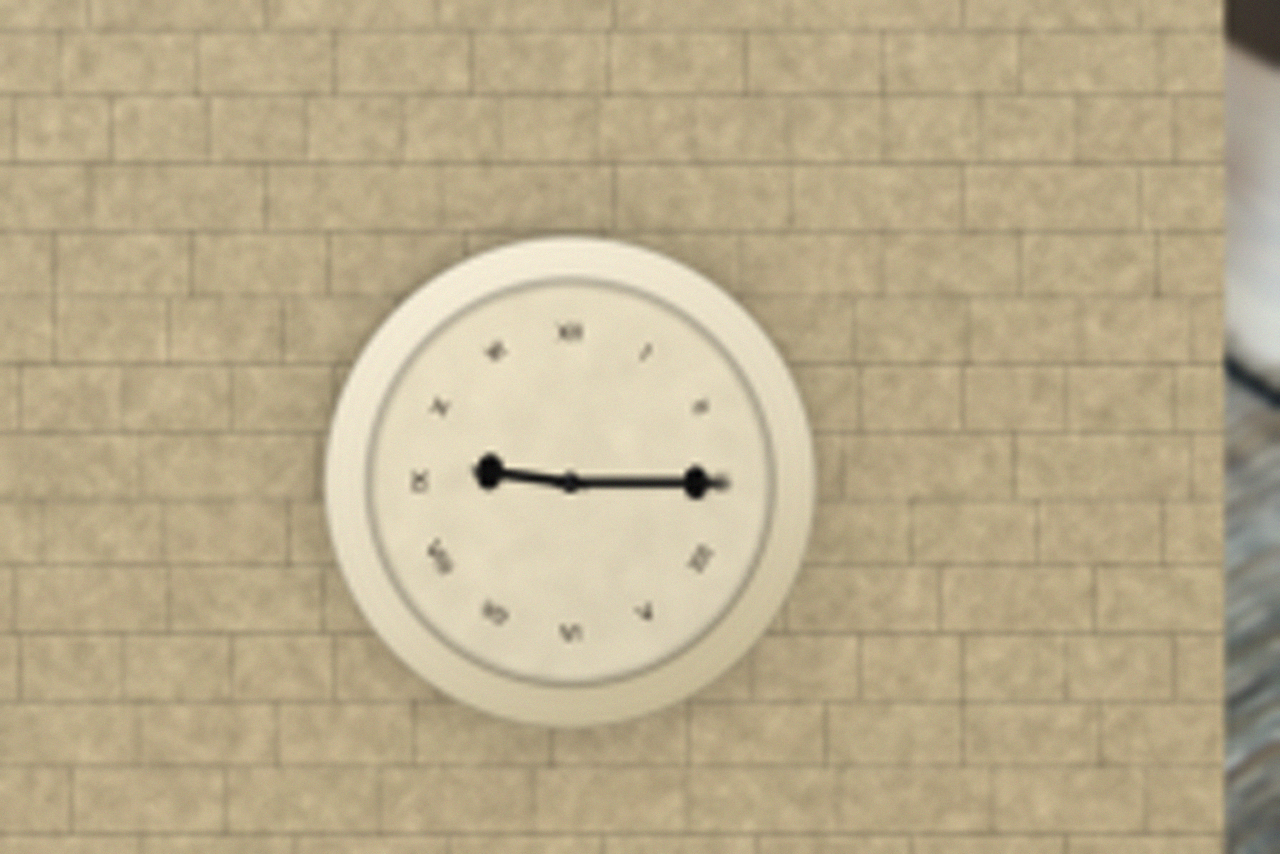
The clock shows 9 h 15 min
